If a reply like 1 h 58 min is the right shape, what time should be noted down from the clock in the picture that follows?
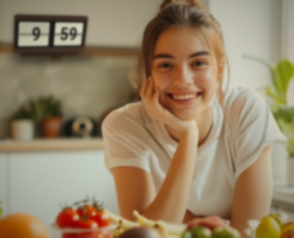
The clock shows 9 h 59 min
